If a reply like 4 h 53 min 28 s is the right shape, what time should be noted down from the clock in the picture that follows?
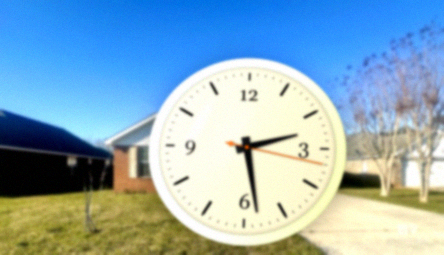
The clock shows 2 h 28 min 17 s
